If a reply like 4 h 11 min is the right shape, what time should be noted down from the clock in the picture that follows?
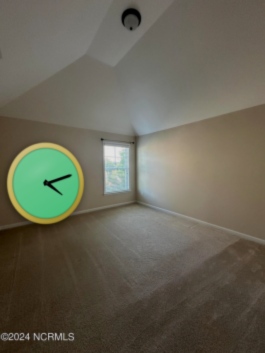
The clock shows 4 h 12 min
